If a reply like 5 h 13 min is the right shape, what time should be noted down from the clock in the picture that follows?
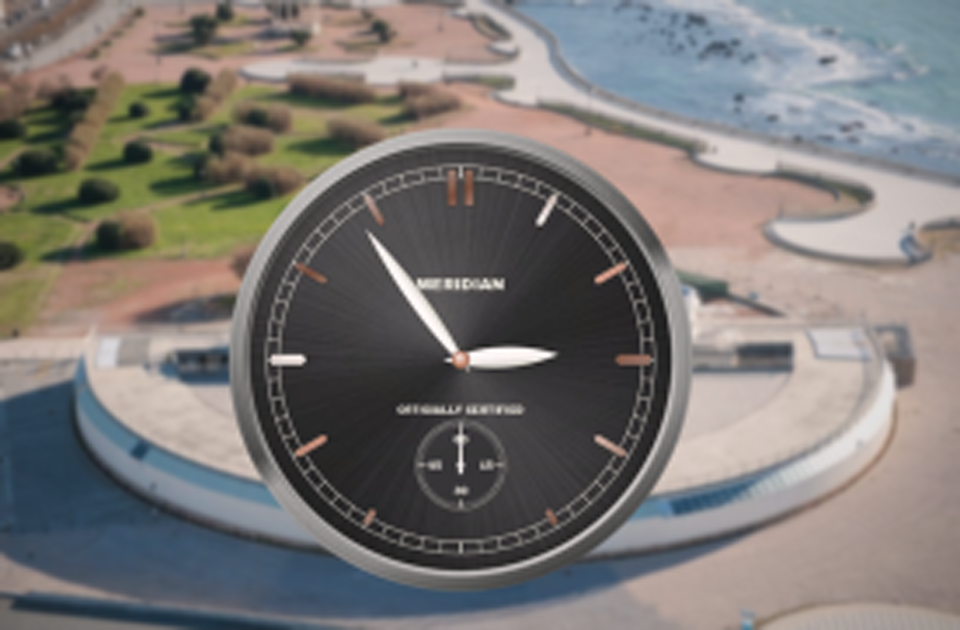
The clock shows 2 h 54 min
